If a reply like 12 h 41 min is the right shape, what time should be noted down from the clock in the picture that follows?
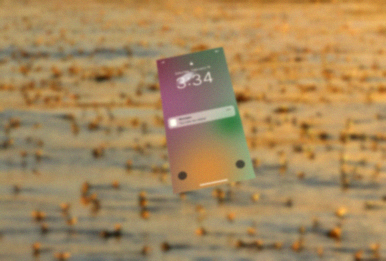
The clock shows 3 h 34 min
